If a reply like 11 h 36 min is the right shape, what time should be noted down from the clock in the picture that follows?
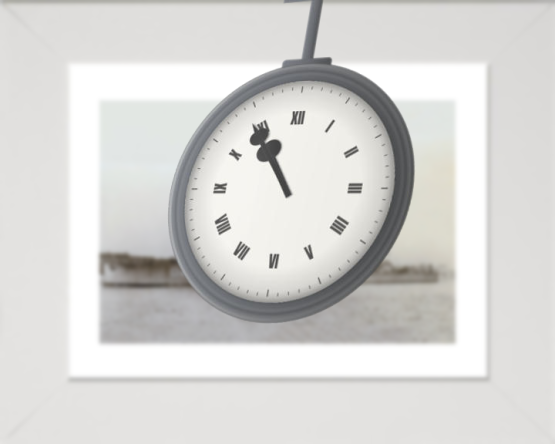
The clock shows 10 h 54 min
